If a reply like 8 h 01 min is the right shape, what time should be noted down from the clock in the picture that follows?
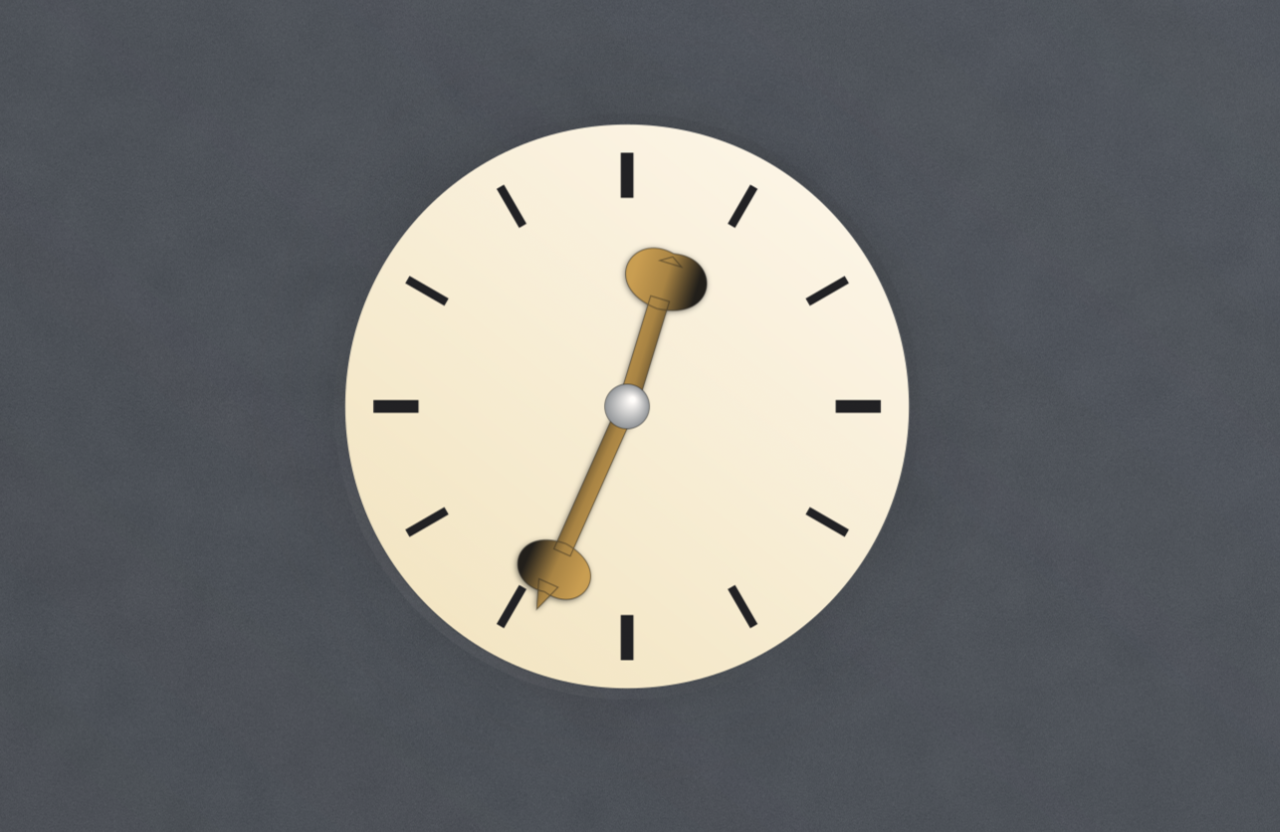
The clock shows 12 h 34 min
